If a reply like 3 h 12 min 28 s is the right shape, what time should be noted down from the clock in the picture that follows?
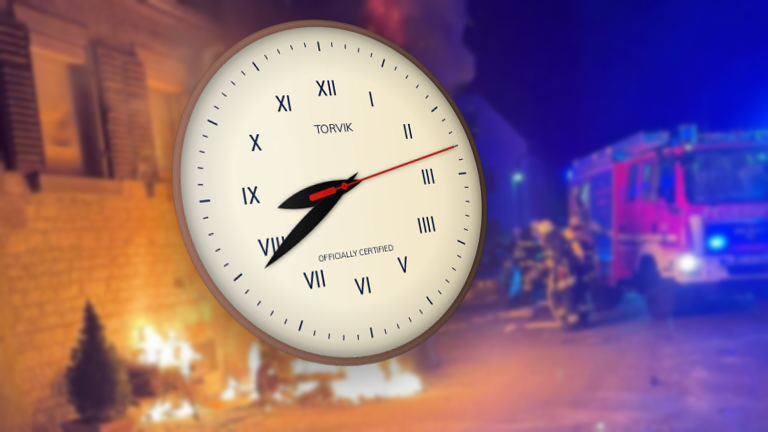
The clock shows 8 h 39 min 13 s
